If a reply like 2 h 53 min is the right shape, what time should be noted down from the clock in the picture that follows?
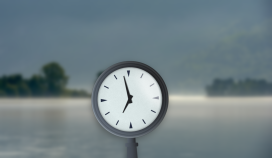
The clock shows 6 h 58 min
